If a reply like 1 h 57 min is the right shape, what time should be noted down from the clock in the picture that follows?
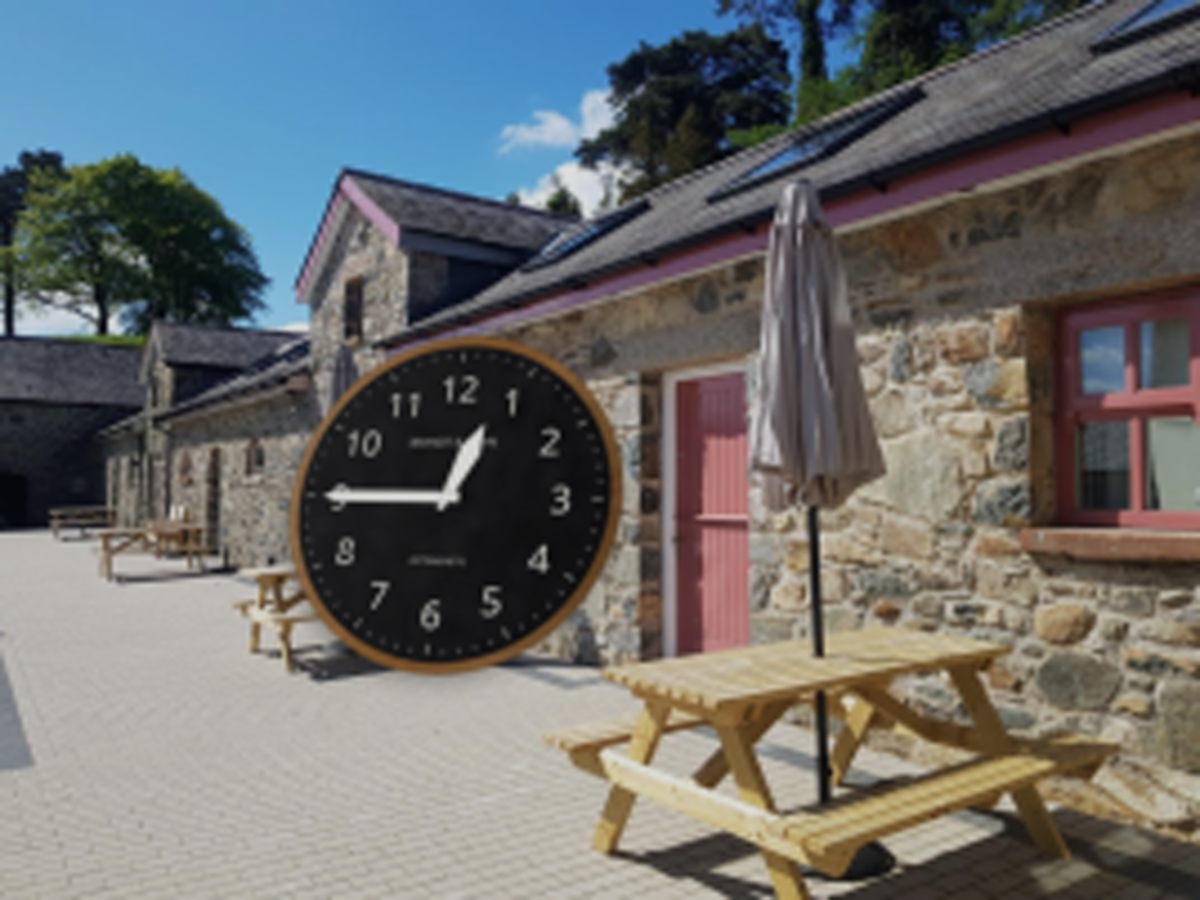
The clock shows 12 h 45 min
